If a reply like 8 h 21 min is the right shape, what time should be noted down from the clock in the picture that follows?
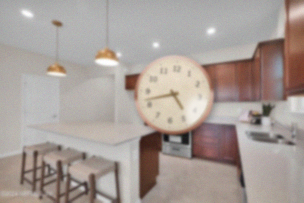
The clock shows 4 h 42 min
